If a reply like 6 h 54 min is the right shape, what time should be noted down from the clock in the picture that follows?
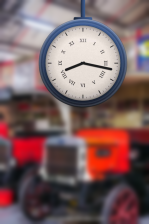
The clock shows 8 h 17 min
